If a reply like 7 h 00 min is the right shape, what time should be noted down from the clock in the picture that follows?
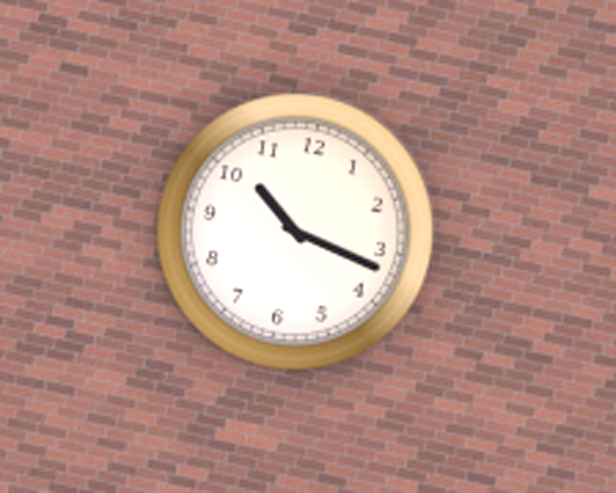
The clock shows 10 h 17 min
